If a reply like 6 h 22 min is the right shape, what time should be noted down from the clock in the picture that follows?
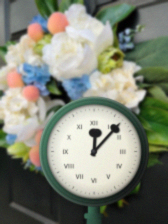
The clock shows 12 h 07 min
